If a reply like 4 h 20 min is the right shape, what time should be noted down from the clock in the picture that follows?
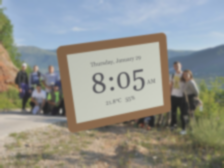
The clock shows 8 h 05 min
